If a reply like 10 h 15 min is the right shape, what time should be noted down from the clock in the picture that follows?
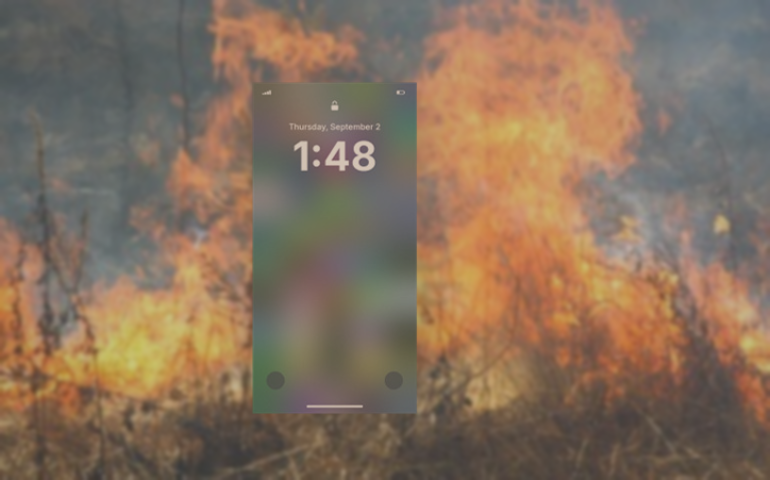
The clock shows 1 h 48 min
